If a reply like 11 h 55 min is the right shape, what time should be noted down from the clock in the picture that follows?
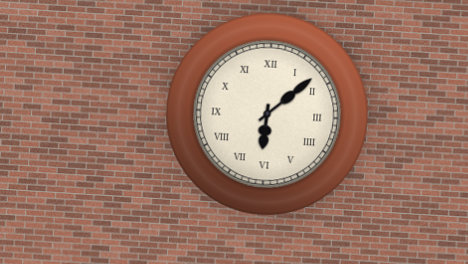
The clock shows 6 h 08 min
